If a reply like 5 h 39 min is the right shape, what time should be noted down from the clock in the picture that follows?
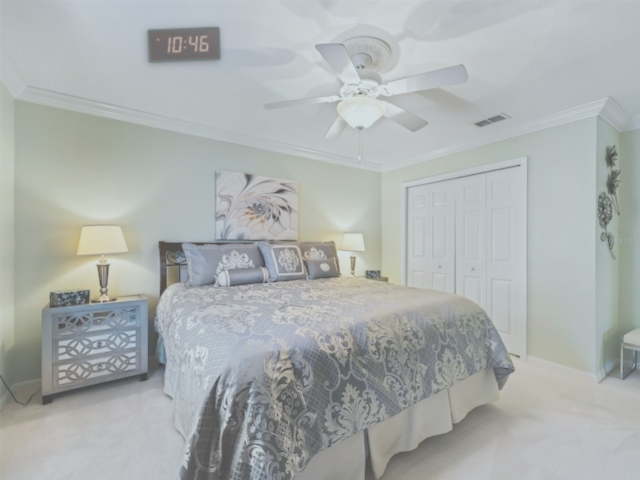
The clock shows 10 h 46 min
